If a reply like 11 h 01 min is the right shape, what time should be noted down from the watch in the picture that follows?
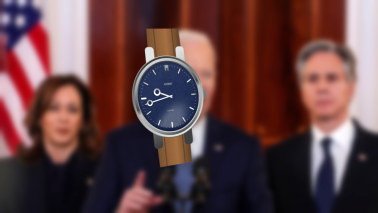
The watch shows 9 h 43 min
